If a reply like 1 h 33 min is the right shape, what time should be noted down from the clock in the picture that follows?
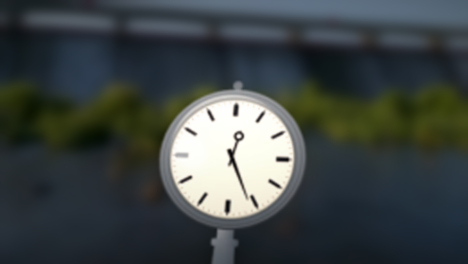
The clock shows 12 h 26 min
